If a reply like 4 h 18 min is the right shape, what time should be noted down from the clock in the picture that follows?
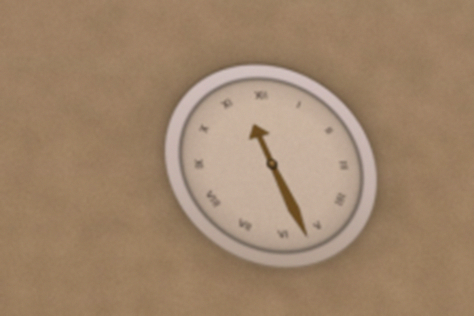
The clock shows 11 h 27 min
